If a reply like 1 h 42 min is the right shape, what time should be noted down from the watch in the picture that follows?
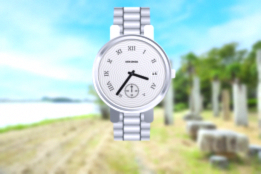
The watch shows 3 h 36 min
